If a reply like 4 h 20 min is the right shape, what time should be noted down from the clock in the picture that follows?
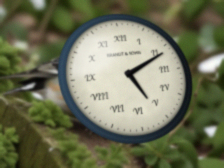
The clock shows 5 h 11 min
